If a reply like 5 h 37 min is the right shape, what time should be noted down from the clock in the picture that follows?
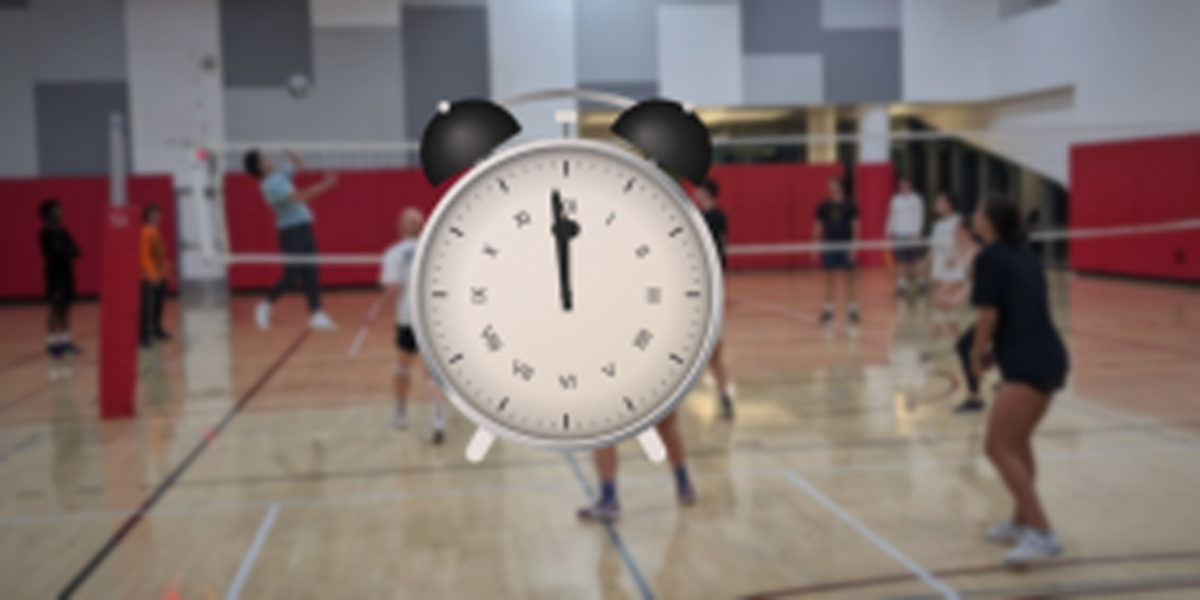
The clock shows 11 h 59 min
